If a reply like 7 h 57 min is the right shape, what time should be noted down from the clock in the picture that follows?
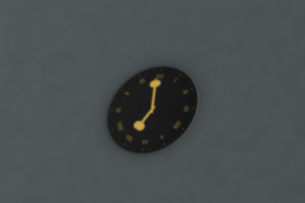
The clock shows 6 h 59 min
